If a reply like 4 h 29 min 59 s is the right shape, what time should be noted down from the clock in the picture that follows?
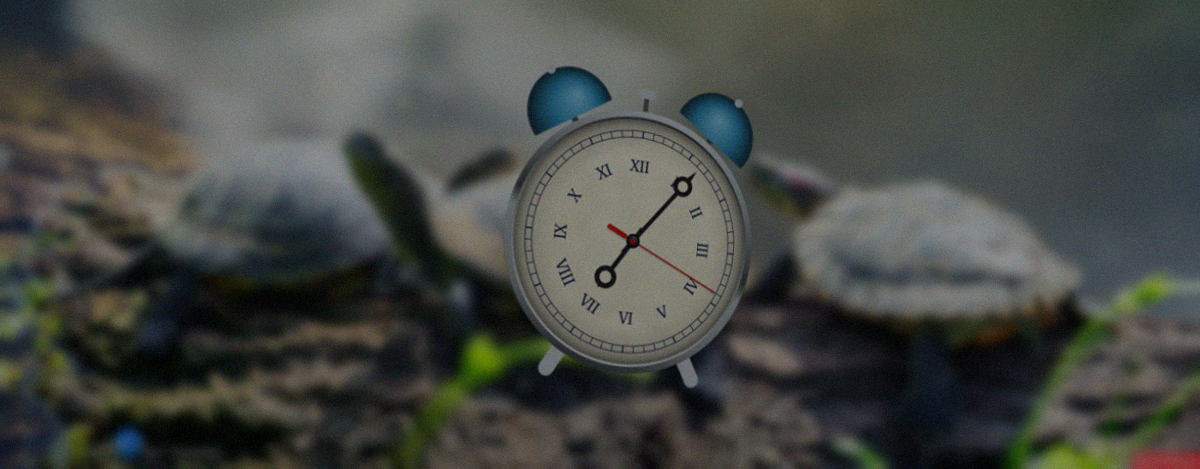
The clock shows 7 h 06 min 19 s
